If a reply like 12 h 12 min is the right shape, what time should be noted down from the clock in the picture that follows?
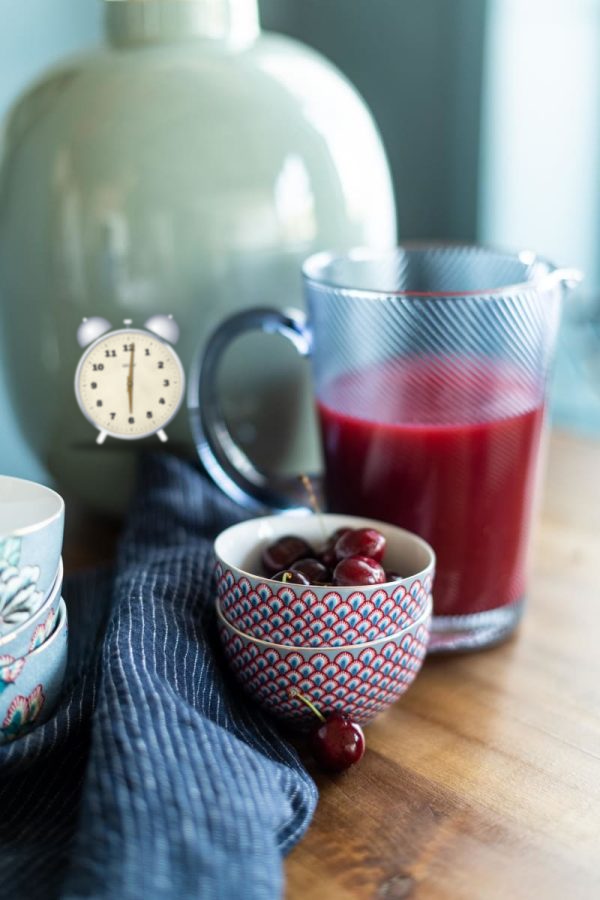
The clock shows 6 h 01 min
